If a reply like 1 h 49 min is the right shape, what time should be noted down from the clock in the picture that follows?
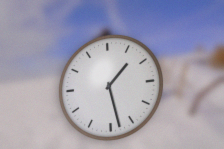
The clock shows 1 h 28 min
